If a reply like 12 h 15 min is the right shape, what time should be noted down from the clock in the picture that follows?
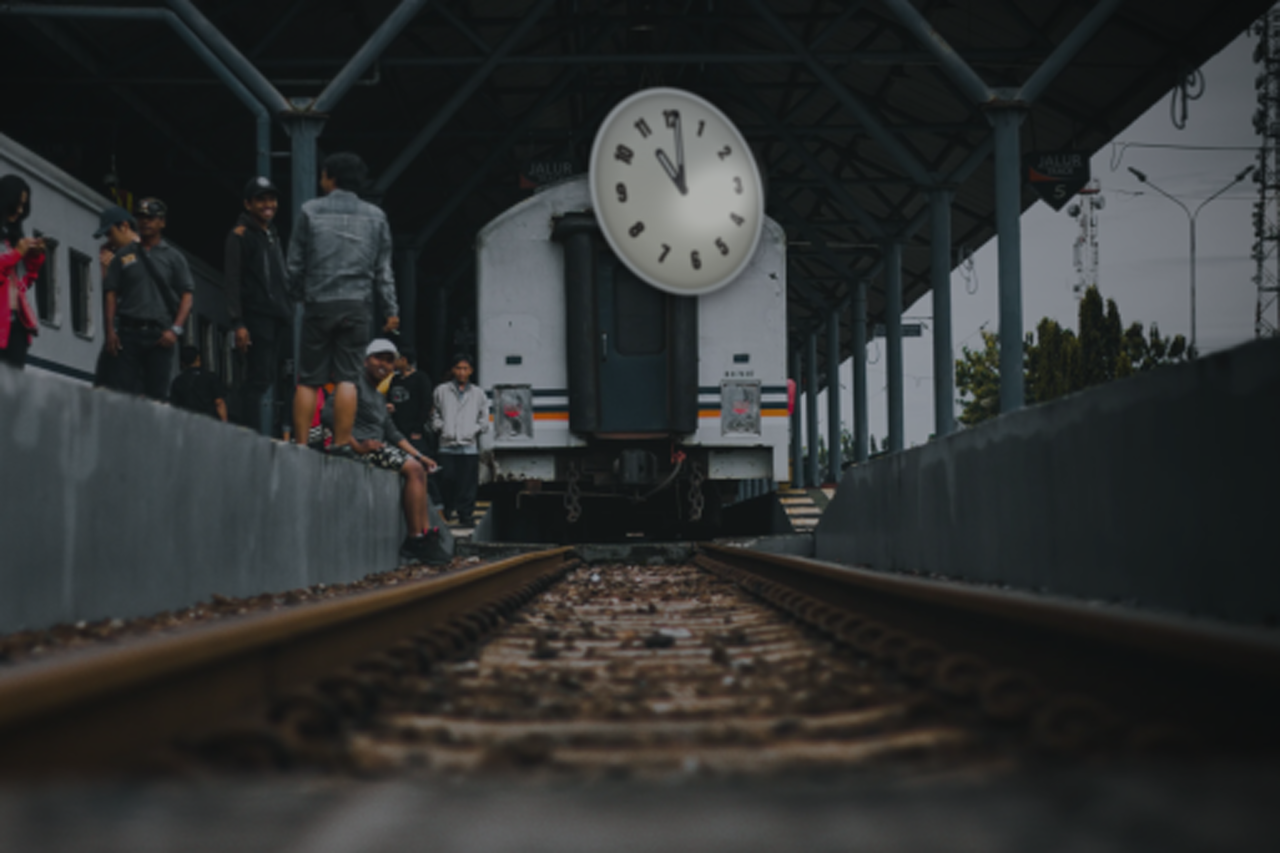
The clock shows 11 h 01 min
